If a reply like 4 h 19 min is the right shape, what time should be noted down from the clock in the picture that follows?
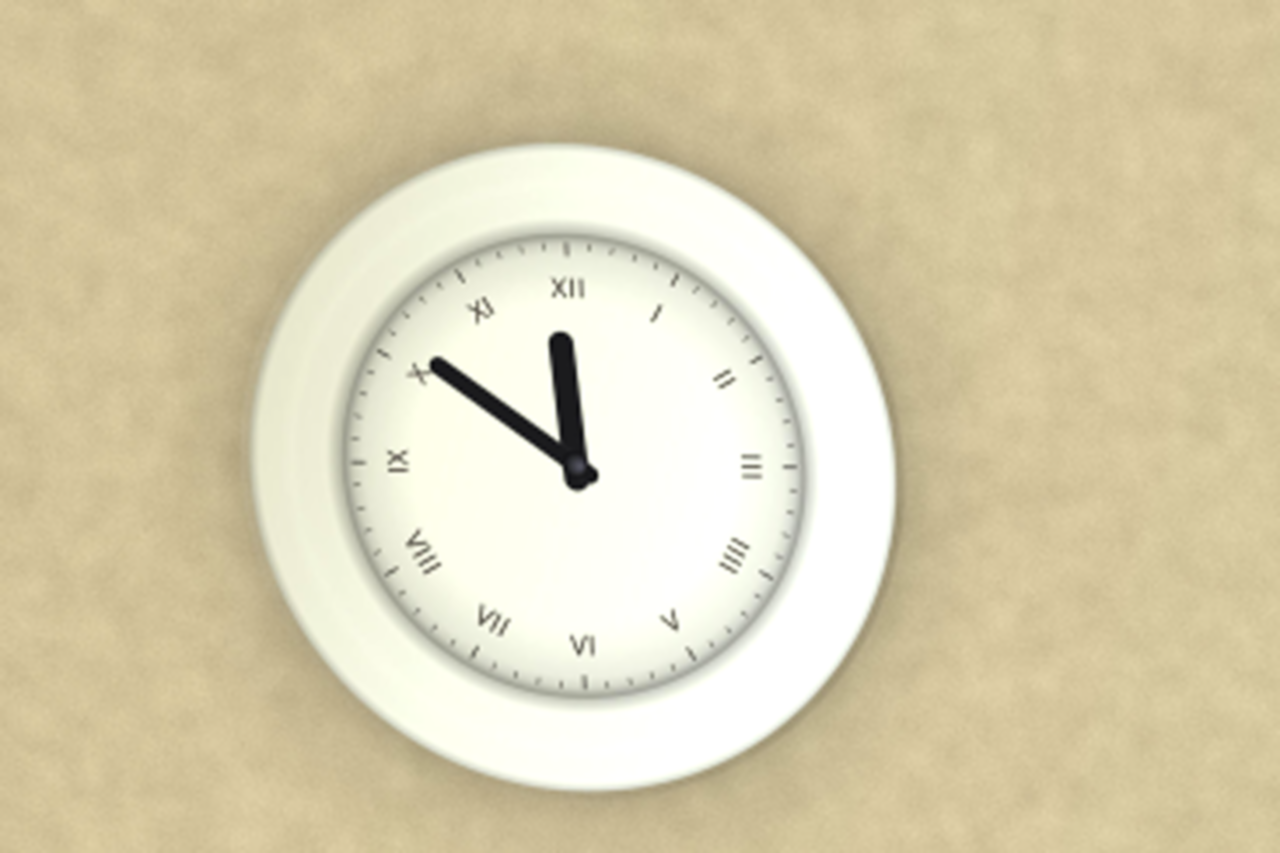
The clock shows 11 h 51 min
